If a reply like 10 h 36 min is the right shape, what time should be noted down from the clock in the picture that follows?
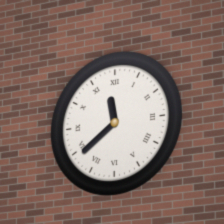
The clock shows 11 h 39 min
